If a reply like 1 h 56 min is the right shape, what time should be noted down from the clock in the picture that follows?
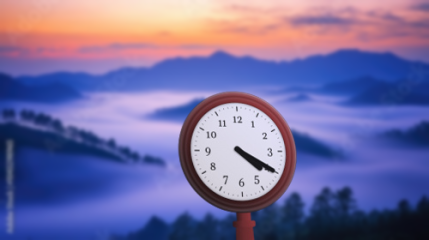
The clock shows 4 h 20 min
